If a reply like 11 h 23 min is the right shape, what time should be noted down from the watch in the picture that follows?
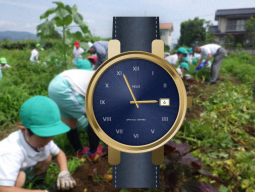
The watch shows 2 h 56 min
